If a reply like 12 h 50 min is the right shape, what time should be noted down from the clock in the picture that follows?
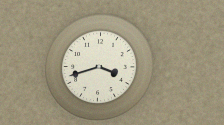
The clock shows 3 h 42 min
